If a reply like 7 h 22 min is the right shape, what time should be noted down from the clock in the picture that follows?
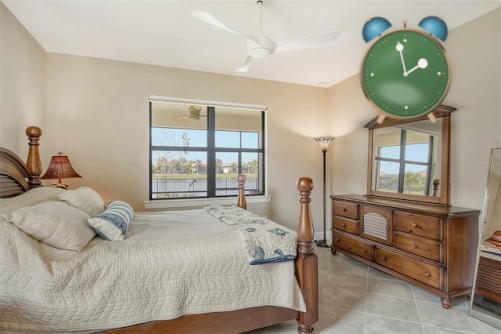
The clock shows 1 h 58 min
